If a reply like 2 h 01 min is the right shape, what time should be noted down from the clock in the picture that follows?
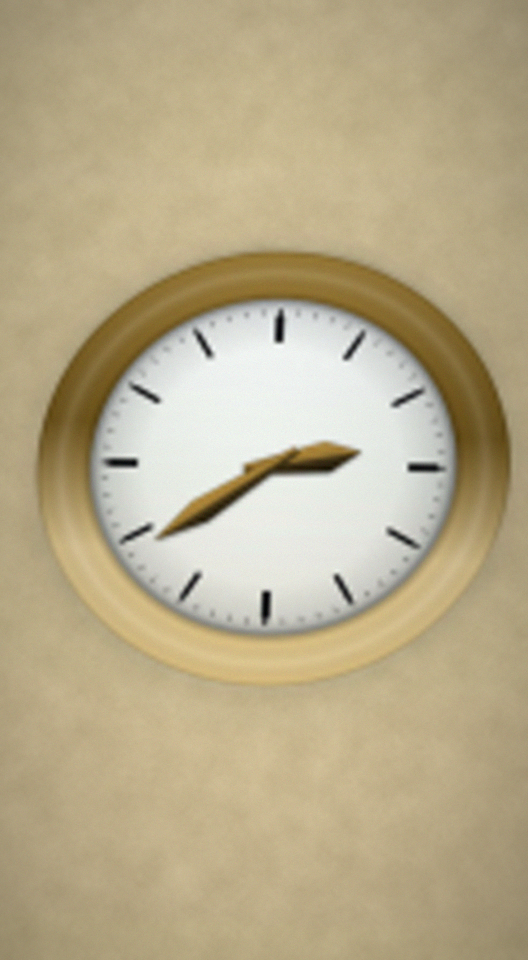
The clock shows 2 h 39 min
